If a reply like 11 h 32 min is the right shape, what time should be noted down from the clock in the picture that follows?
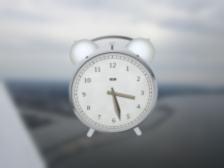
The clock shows 3 h 28 min
